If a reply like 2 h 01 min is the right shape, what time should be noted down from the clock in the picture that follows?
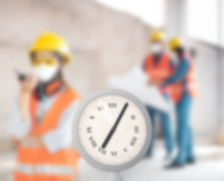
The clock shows 7 h 05 min
